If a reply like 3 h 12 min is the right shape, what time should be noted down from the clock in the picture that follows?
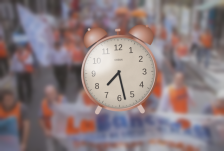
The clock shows 7 h 28 min
